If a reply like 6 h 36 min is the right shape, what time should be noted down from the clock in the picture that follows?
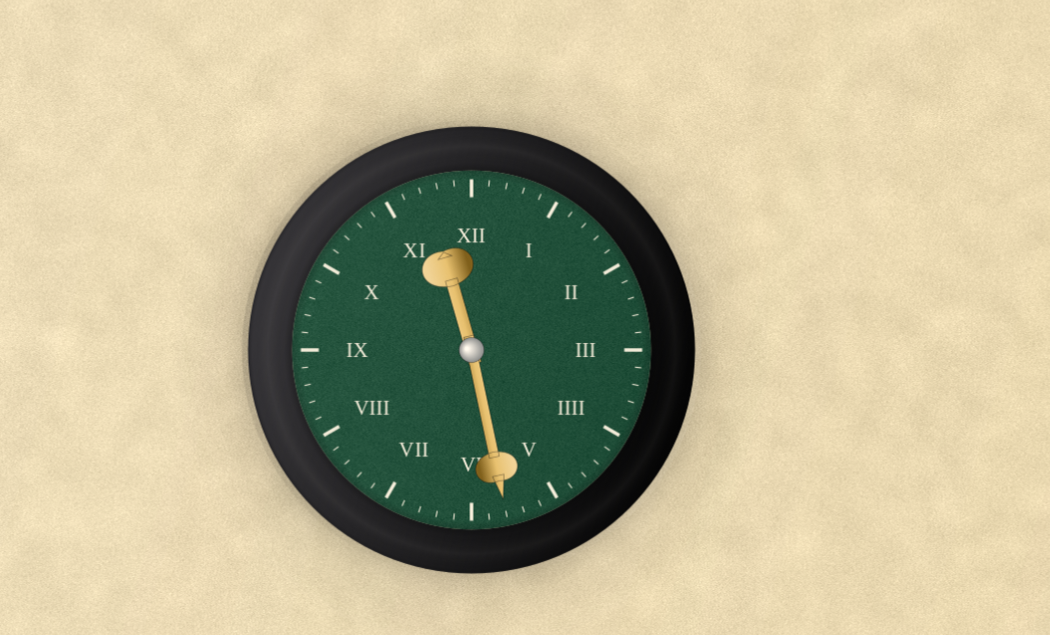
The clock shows 11 h 28 min
